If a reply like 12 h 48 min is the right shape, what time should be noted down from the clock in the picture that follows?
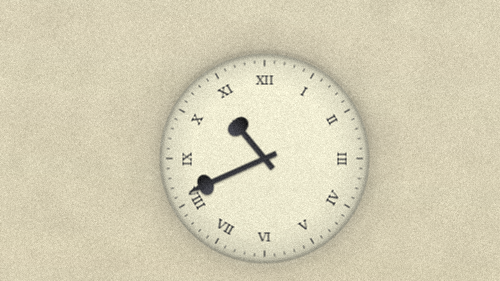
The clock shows 10 h 41 min
